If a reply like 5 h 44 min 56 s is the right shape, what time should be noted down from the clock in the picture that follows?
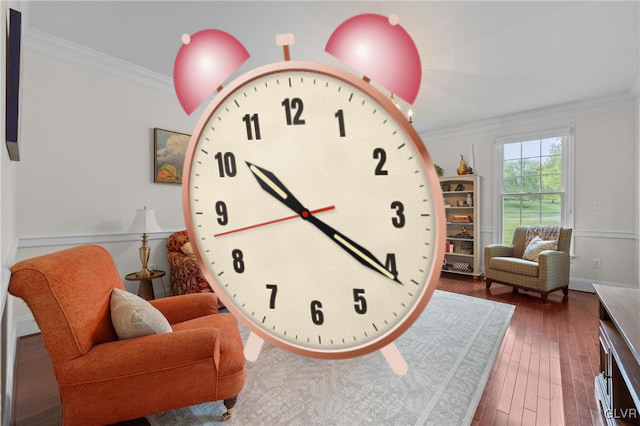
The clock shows 10 h 20 min 43 s
